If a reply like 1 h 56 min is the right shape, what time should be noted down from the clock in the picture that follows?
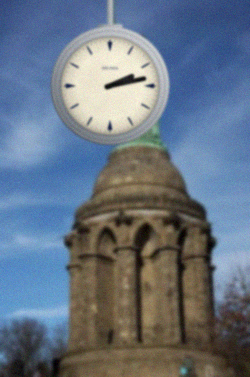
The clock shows 2 h 13 min
